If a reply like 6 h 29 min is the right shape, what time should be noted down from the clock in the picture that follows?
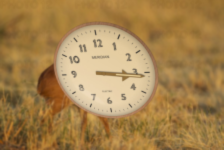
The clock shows 3 h 16 min
